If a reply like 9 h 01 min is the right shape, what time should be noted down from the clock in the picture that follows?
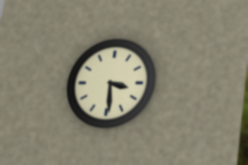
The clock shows 3 h 29 min
